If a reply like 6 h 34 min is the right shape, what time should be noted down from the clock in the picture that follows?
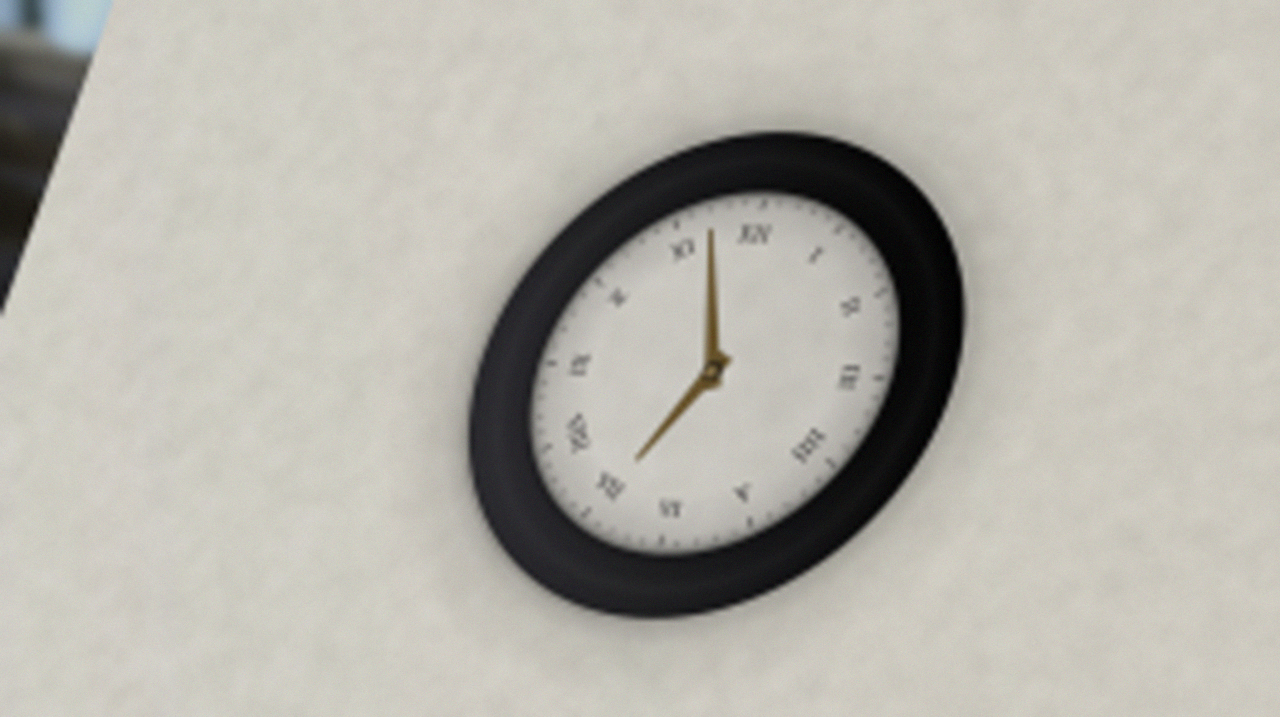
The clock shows 6 h 57 min
